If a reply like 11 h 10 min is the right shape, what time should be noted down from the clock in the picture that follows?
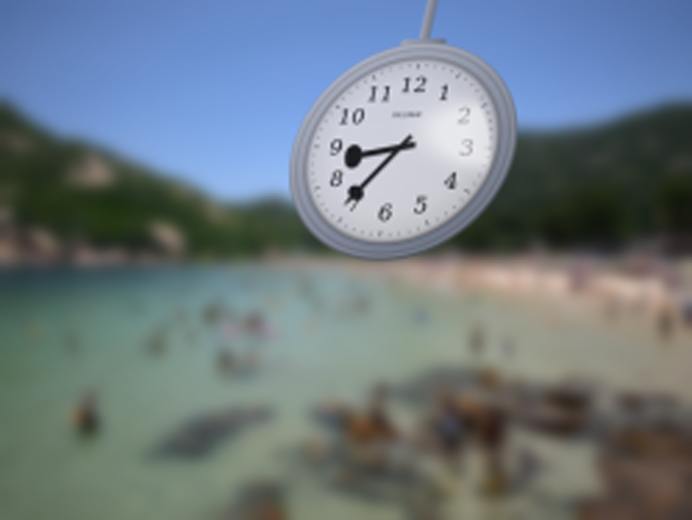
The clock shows 8 h 36 min
